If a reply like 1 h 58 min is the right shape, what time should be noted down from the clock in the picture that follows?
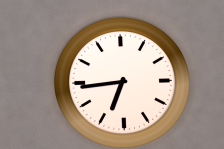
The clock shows 6 h 44 min
